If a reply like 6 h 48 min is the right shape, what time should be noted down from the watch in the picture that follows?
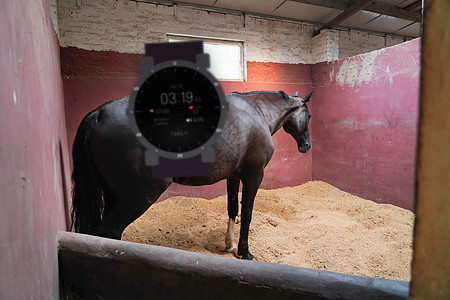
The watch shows 3 h 19 min
